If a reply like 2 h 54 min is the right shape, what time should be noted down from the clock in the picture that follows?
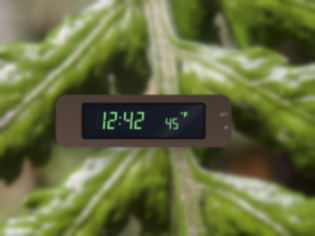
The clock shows 12 h 42 min
